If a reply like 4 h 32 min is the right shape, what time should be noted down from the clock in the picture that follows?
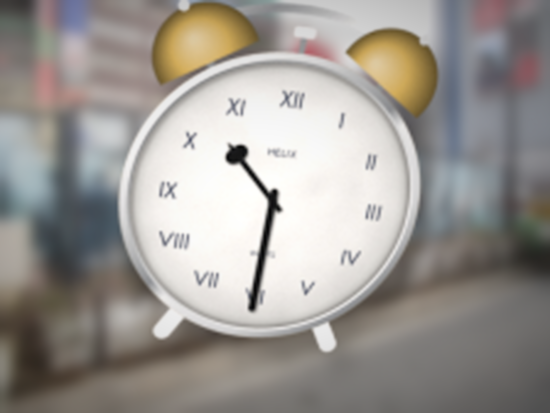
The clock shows 10 h 30 min
